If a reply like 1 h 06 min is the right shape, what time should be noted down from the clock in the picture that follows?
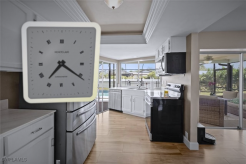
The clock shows 7 h 21 min
